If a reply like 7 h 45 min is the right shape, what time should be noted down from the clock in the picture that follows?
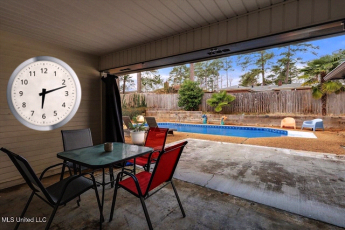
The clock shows 6 h 12 min
